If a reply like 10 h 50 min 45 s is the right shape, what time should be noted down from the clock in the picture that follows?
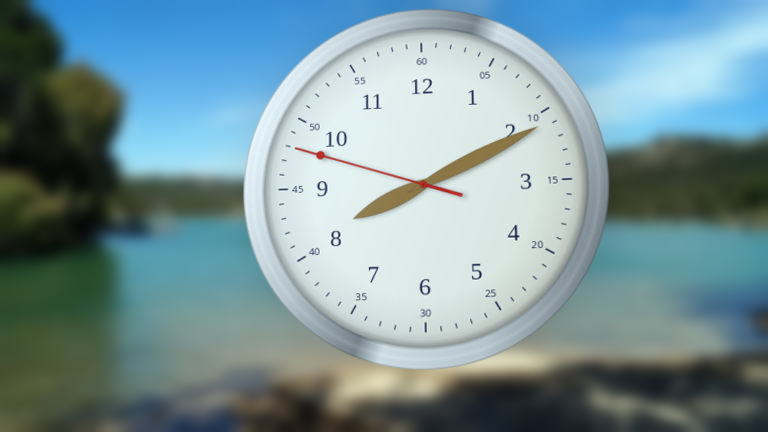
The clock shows 8 h 10 min 48 s
